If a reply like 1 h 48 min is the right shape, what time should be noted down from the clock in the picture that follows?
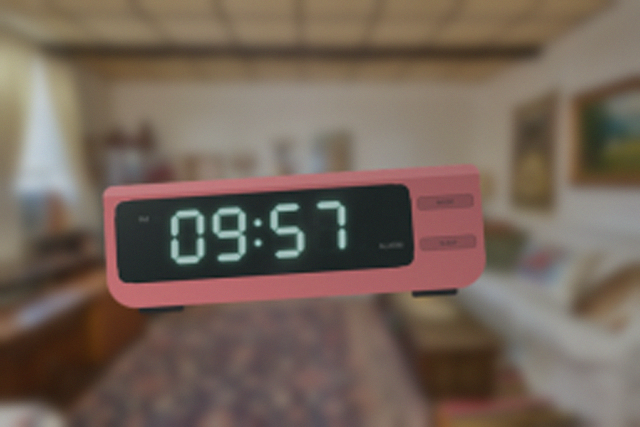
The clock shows 9 h 57 min
